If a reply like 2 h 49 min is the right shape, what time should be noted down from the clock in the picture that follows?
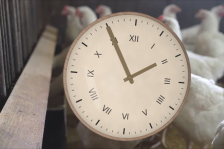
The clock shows 1 h 55 min
